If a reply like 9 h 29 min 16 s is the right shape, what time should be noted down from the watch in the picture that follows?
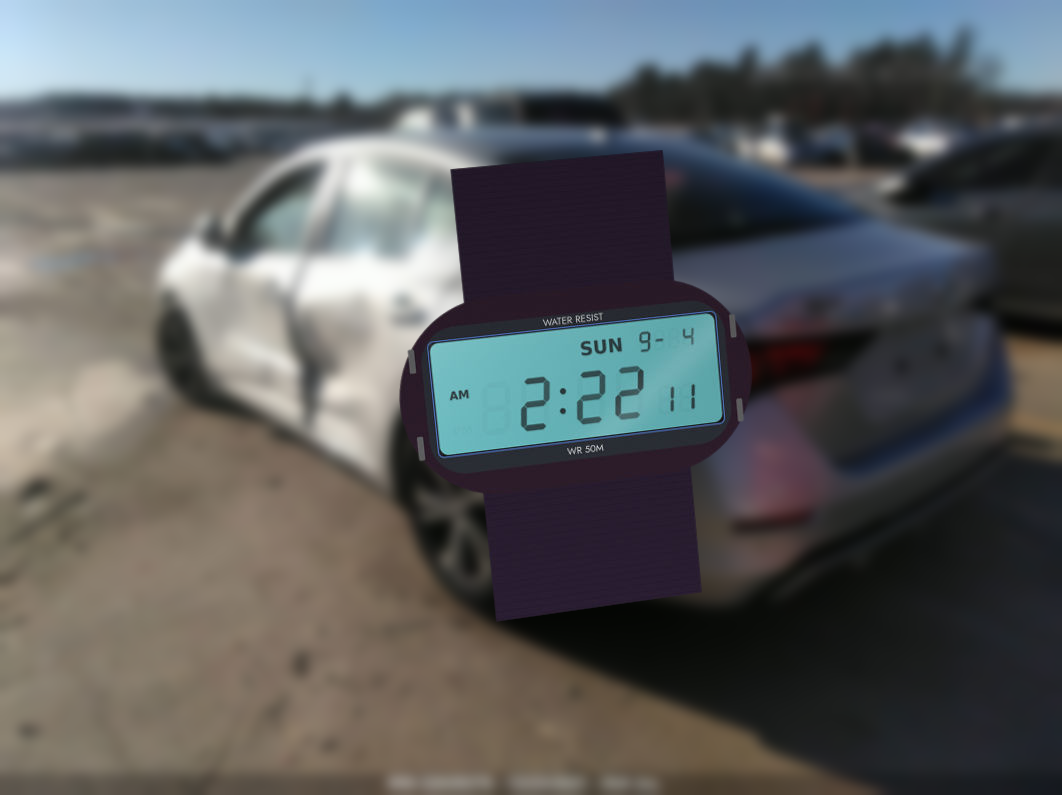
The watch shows 2 h 22 min 11 s
